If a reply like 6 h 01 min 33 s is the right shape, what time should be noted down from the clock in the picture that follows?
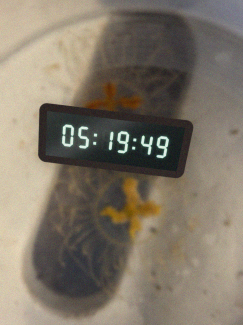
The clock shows 5 h 19 min 49 s
